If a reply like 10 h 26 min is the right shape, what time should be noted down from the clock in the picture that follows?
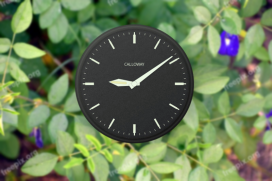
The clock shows 9 h 09 min
